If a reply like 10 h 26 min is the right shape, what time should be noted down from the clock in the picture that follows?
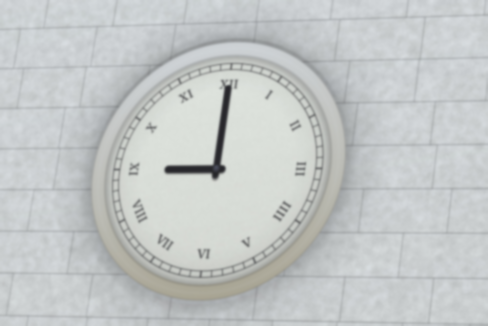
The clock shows 9 h 00 min
